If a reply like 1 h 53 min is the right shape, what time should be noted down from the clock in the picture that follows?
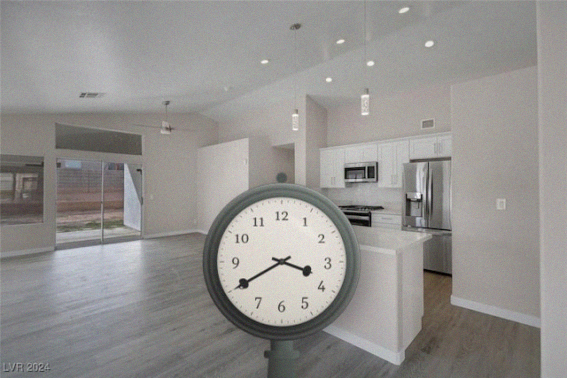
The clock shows 3 h 40 min
